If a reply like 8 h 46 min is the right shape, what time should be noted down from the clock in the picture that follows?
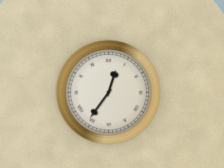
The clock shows 12 h 36 min
